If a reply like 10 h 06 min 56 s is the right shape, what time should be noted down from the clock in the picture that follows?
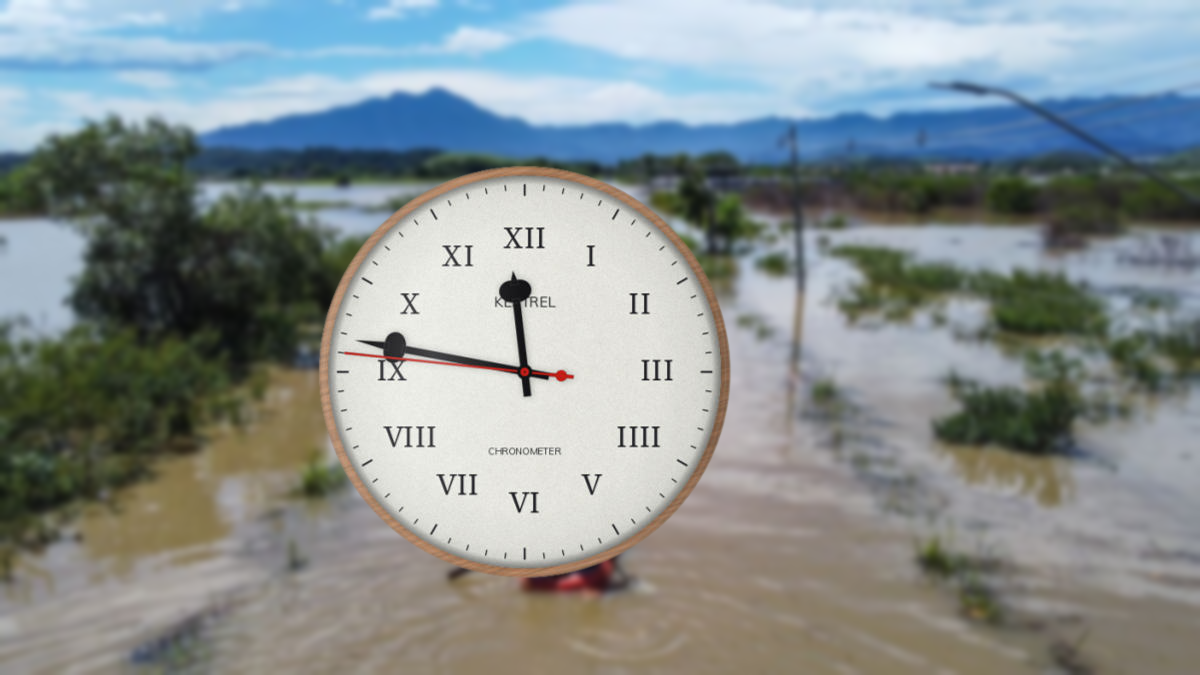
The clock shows 11 h 46 min 46 s
